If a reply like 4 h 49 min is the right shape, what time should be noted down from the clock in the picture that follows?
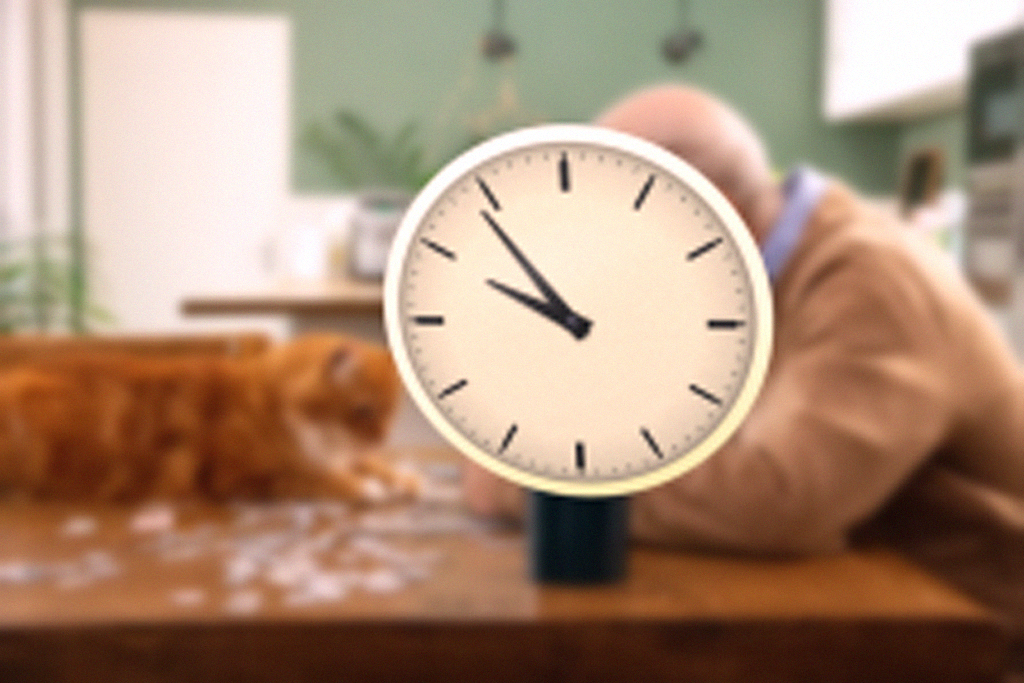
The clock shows 9 h 54 min
